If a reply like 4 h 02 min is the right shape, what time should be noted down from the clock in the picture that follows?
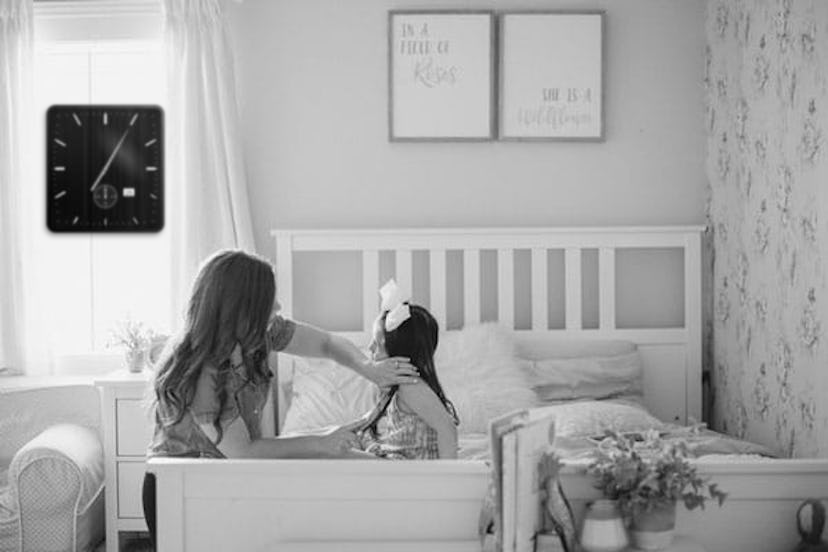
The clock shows 7 h 05 min
